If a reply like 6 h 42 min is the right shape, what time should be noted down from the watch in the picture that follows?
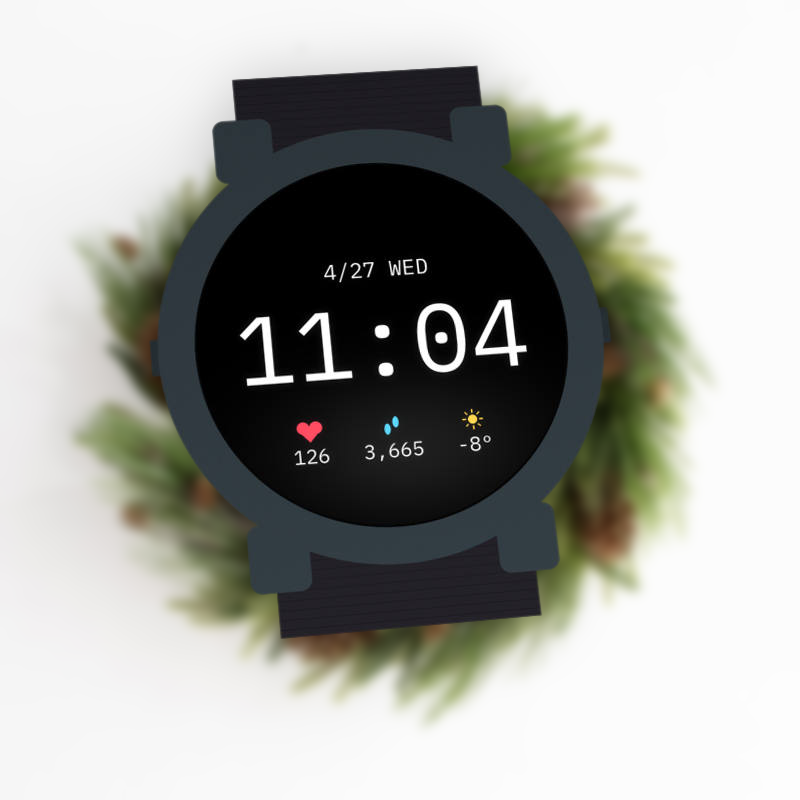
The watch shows 11 h 04 min
